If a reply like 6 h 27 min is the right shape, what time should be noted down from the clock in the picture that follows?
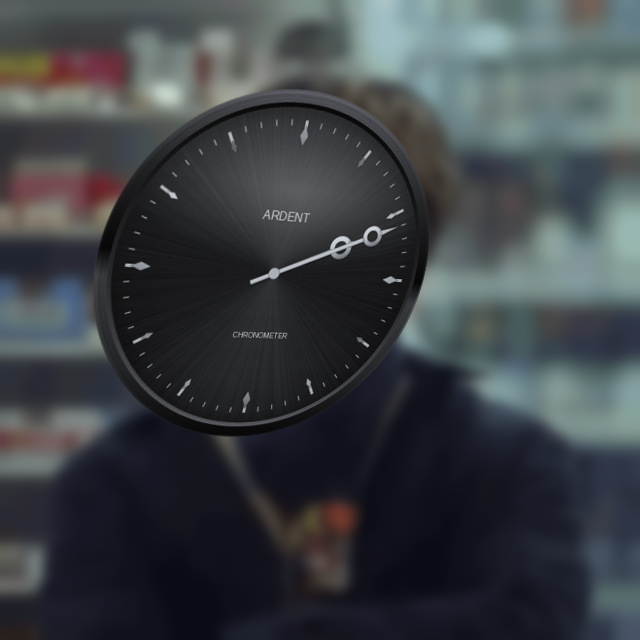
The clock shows 2 h 11 min
